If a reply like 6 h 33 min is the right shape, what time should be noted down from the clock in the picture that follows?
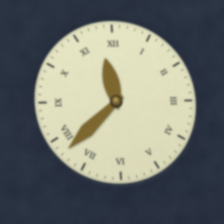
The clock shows 11 h 38 min
